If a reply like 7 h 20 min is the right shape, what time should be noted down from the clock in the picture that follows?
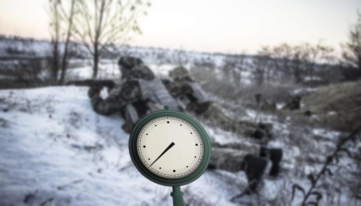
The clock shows 7 h 38 min
